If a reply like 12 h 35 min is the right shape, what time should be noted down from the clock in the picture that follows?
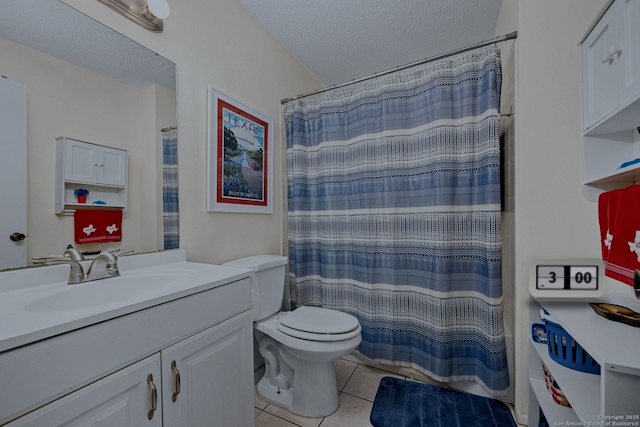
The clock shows 3 h 00 min
